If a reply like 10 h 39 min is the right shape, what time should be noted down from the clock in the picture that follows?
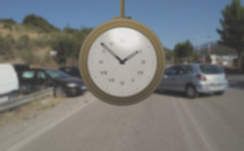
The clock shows 1 h 52 min
